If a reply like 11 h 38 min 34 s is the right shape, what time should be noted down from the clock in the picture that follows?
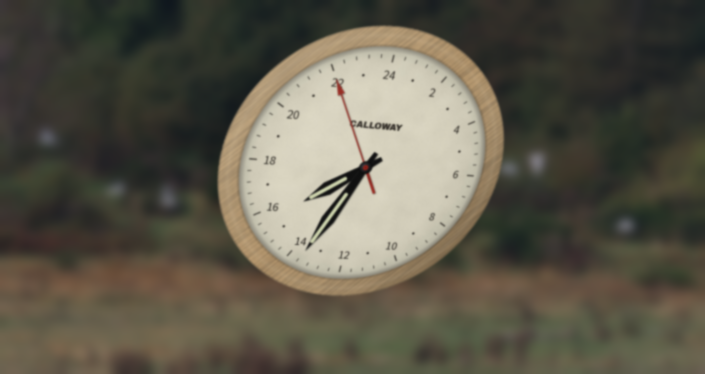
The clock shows 15 h 33 min 55 s
